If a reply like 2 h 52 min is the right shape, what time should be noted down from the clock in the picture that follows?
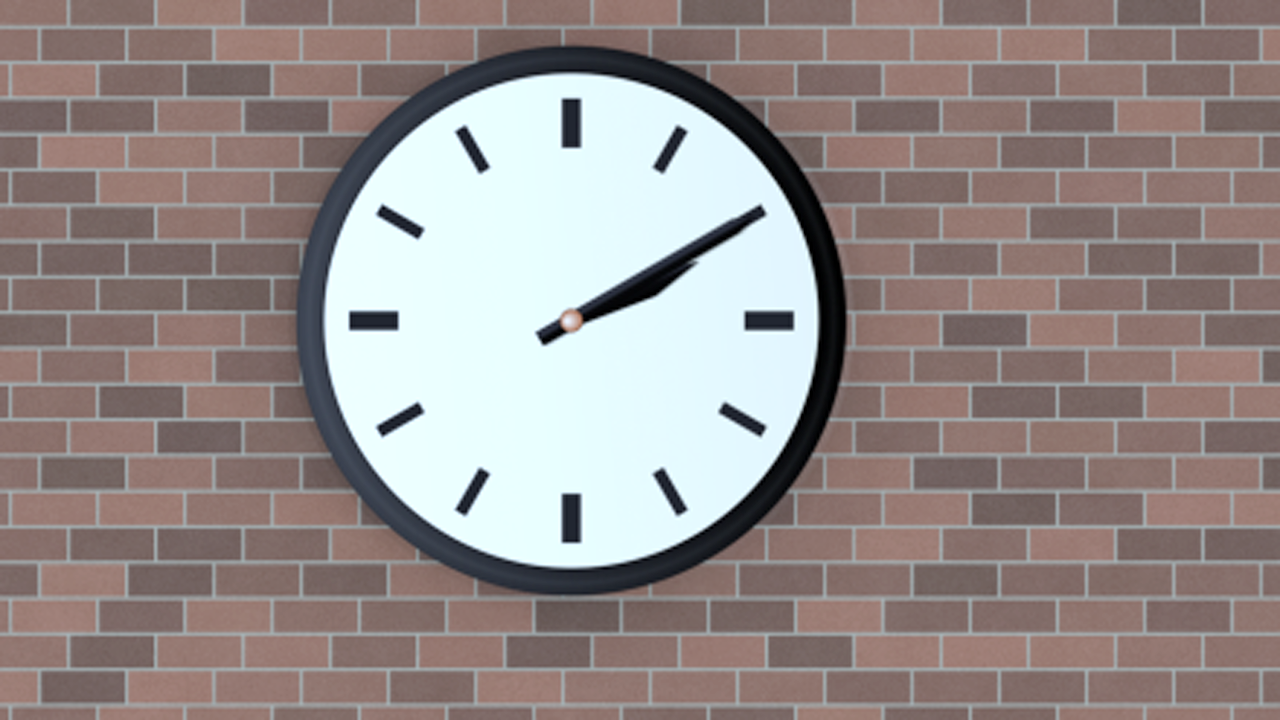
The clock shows 2 h 10 min
